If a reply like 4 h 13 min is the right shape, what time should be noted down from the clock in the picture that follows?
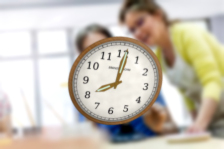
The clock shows 8 h 01 min
